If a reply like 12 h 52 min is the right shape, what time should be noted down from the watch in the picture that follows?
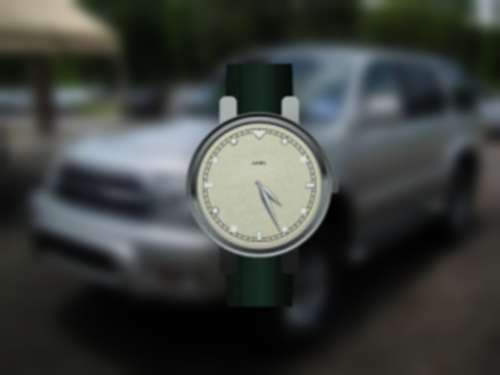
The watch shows 4 h 26 min
